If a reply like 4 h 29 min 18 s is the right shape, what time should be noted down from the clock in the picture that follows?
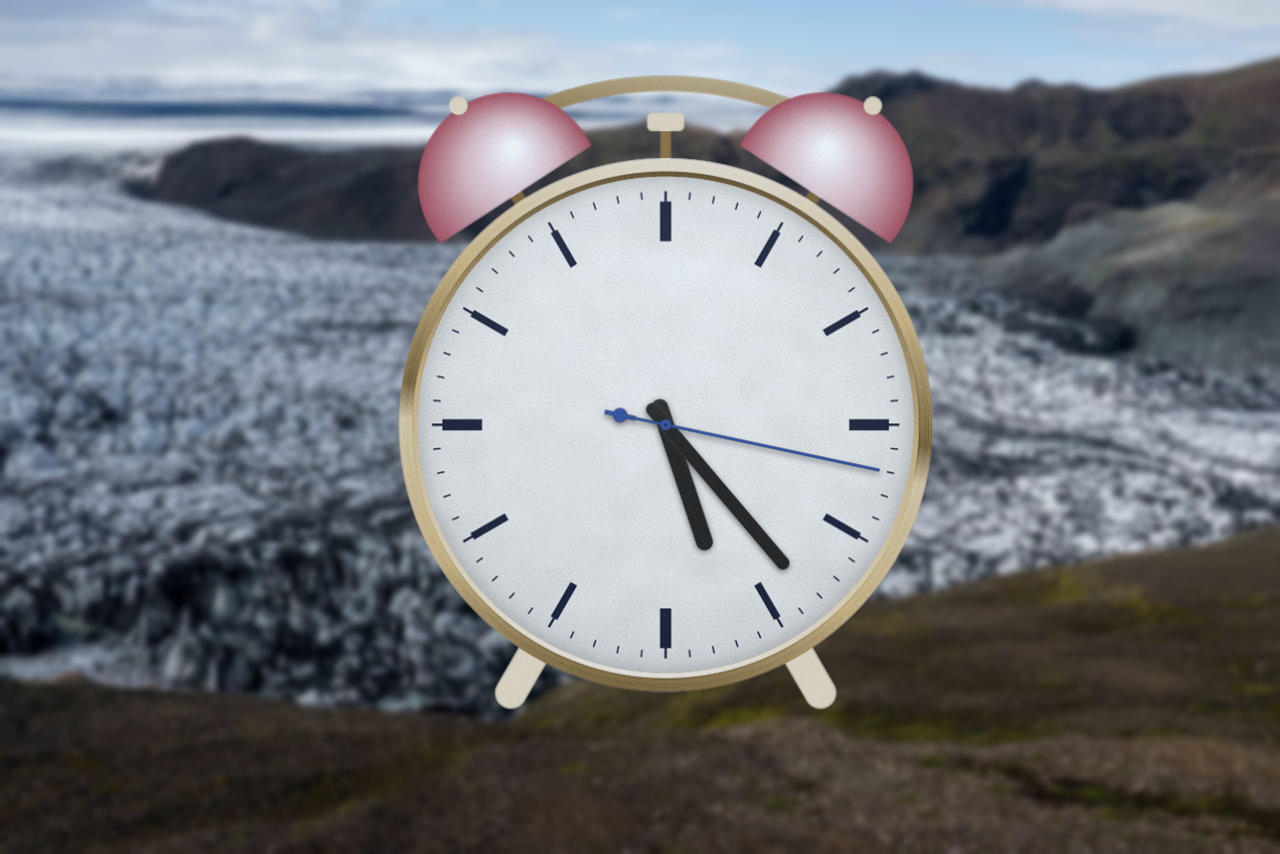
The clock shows 5 h 23 min 17 s
